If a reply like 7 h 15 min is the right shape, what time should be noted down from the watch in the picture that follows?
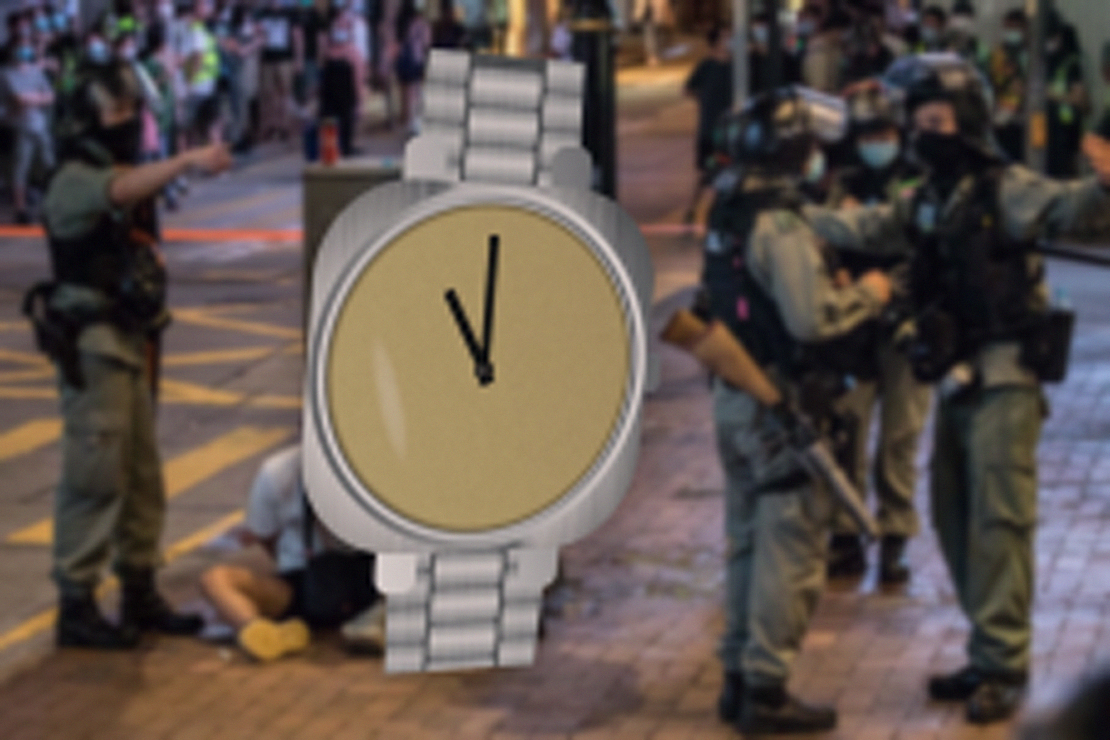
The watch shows 11 h 00 min
